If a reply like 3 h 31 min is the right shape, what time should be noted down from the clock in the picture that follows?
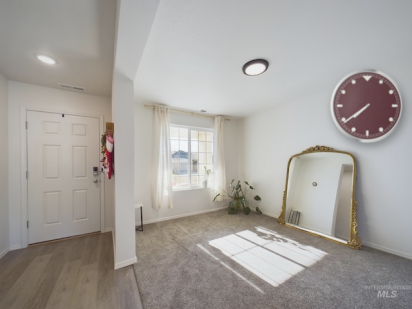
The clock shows 7 h 39 min
